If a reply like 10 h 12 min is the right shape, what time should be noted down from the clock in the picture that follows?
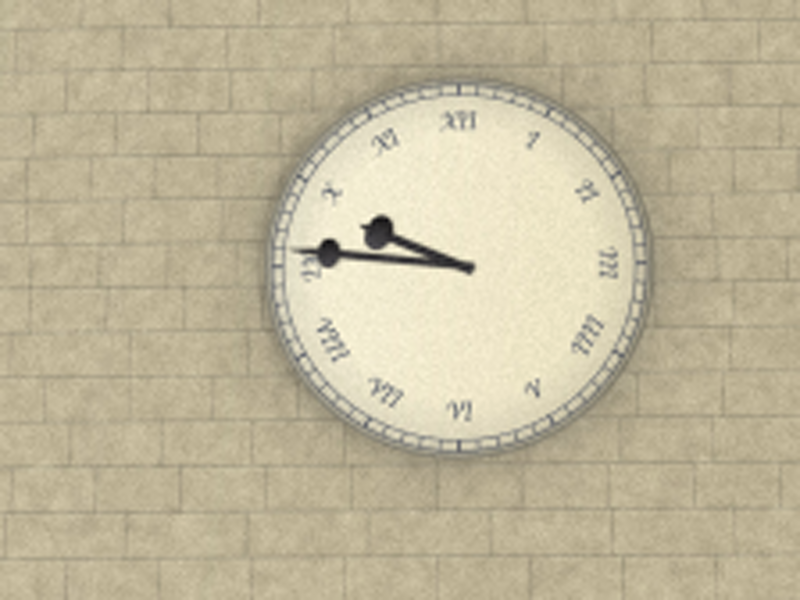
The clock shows 9 h 46 min
